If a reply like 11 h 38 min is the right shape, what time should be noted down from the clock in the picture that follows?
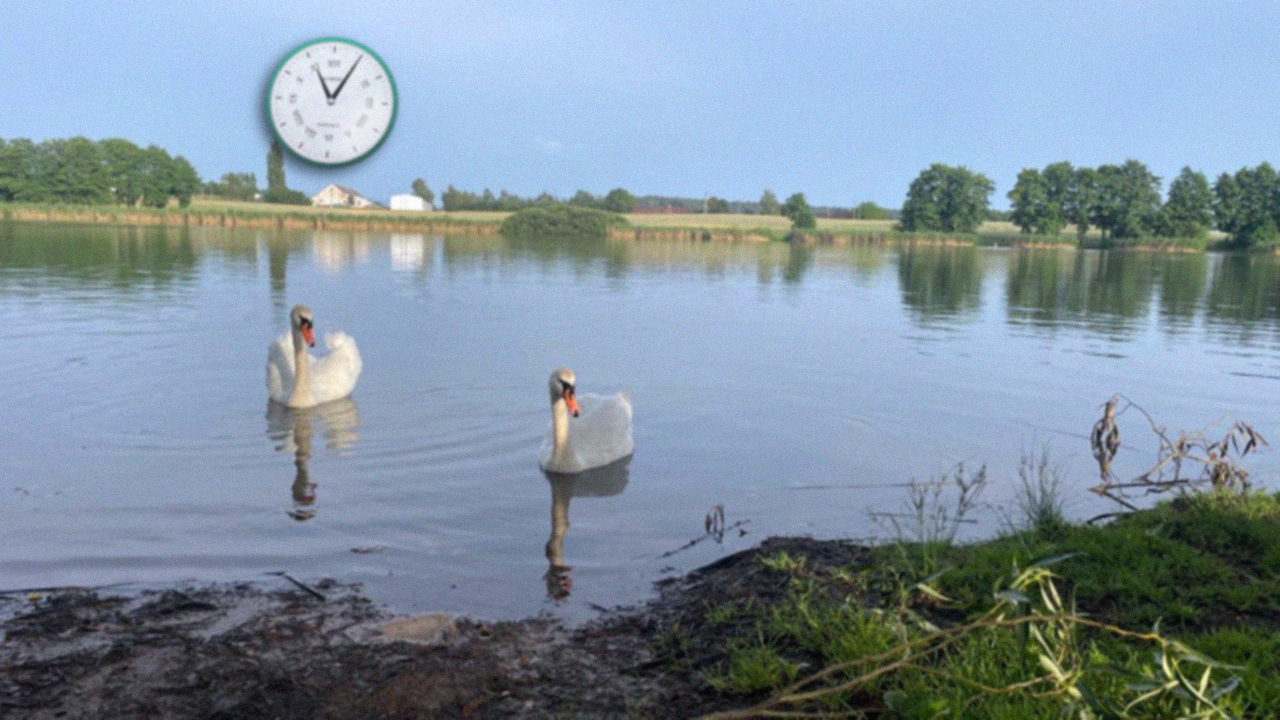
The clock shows 11 h 05 min
